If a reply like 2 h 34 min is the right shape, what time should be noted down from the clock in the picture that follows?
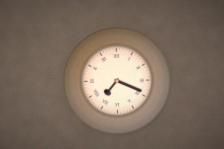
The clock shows 7 h 19 min
